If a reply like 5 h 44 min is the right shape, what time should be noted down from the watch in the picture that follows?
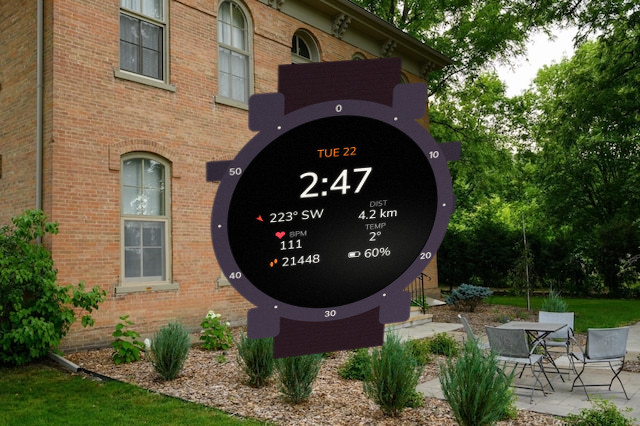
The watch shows 2 h 47 min
